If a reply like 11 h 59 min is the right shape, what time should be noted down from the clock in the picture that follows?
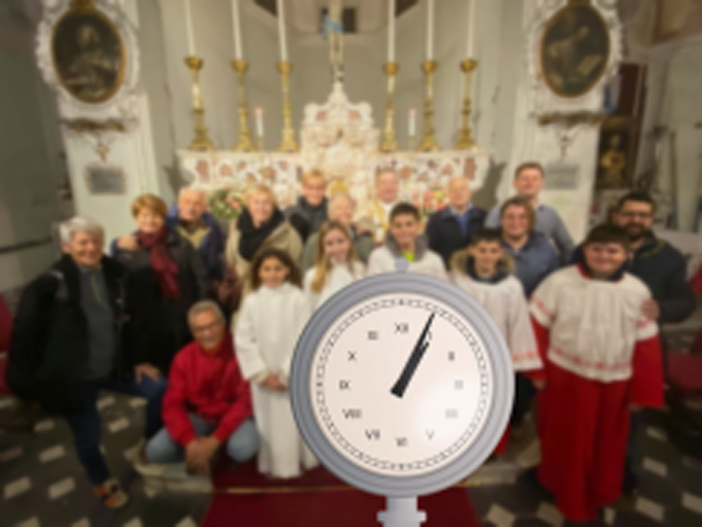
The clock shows 1 h 04 min
